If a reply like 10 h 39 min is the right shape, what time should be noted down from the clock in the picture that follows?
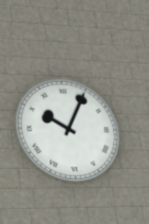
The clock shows 10 h 05 min
